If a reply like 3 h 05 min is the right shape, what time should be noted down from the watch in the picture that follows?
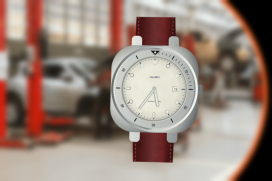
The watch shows 5 h 36 min
